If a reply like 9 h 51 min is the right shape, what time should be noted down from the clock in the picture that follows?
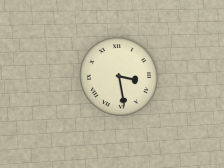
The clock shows 3 h 29 min
